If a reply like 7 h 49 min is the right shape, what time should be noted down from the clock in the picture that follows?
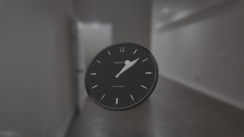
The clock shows 1 h 08 min
